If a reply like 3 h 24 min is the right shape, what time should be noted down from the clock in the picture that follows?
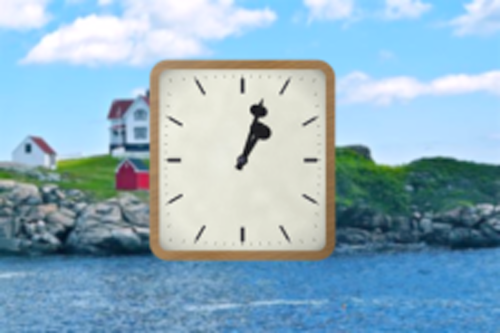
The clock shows 1 h 03 min
